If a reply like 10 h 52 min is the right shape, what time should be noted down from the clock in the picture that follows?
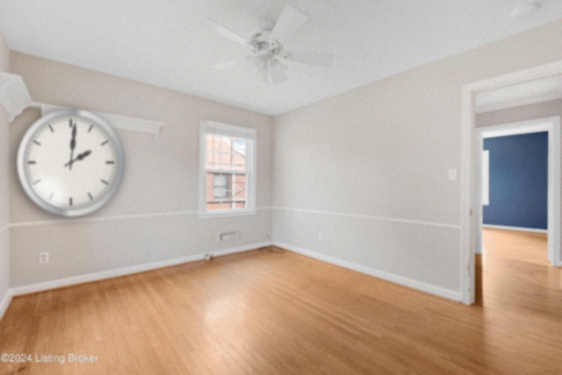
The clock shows 2 h 01 min
